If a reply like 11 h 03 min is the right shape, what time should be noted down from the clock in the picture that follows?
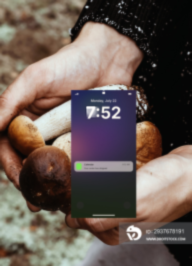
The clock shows 7 h 52 min
